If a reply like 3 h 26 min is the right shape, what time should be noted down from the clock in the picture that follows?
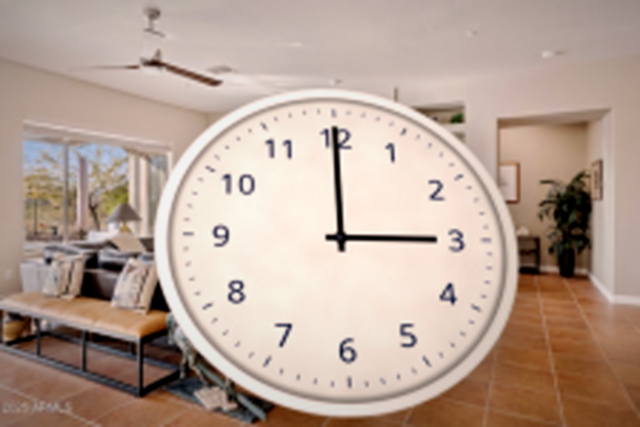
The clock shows 3 h 00 min
